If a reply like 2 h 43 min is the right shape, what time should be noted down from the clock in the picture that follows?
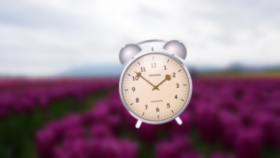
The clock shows 1 h 52 min
